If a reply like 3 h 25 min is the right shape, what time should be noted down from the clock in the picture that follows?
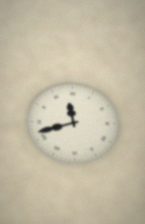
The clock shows 11 h 42 min
